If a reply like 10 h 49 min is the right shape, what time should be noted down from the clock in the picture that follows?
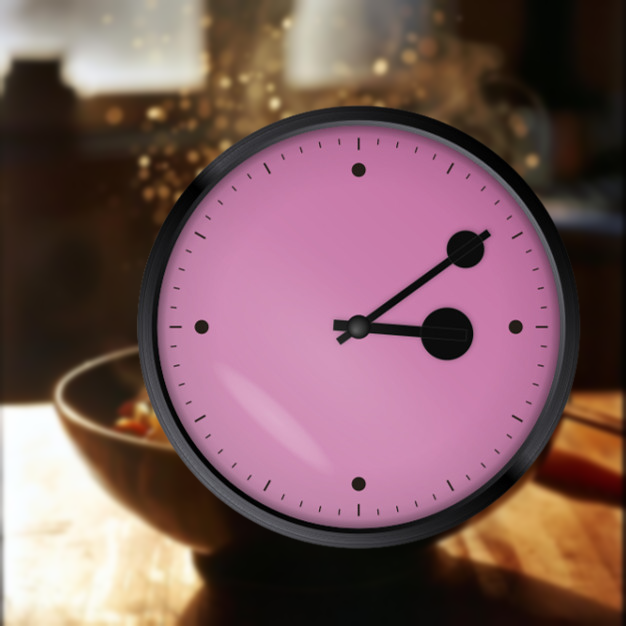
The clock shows 3 h 09 min
